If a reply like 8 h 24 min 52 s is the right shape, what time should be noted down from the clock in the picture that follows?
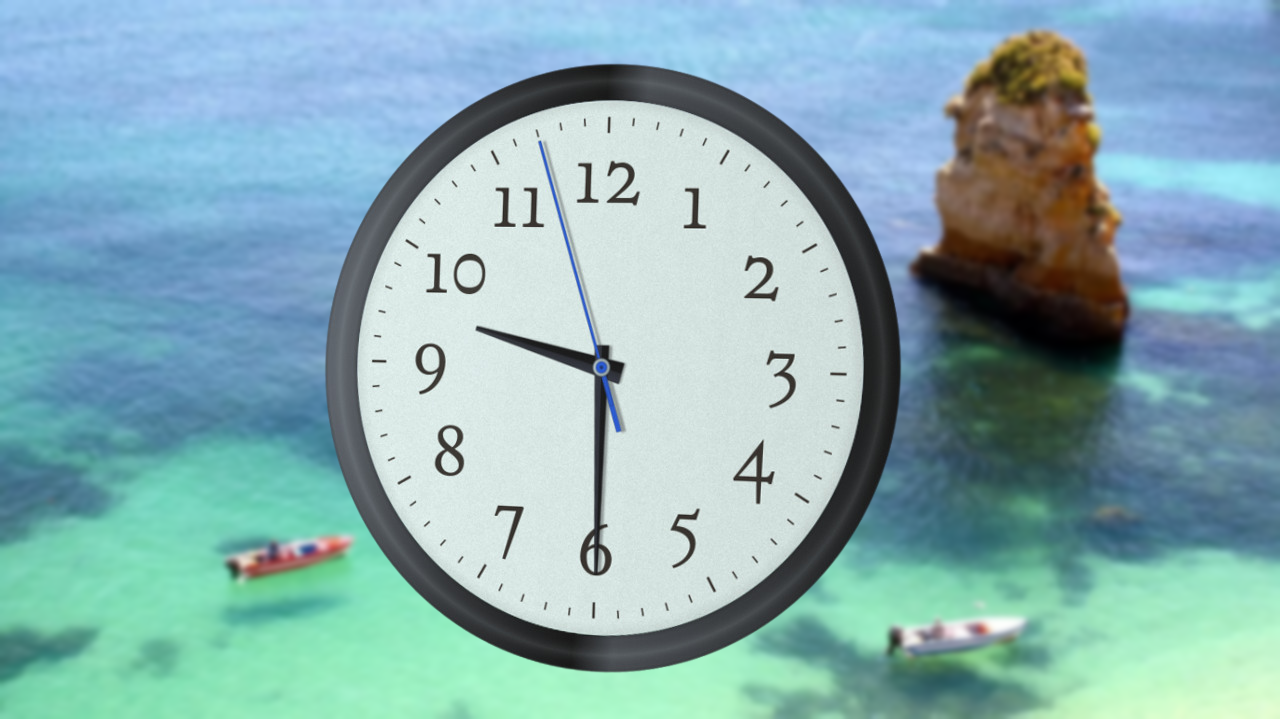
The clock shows 9 h 29 min 57 s
